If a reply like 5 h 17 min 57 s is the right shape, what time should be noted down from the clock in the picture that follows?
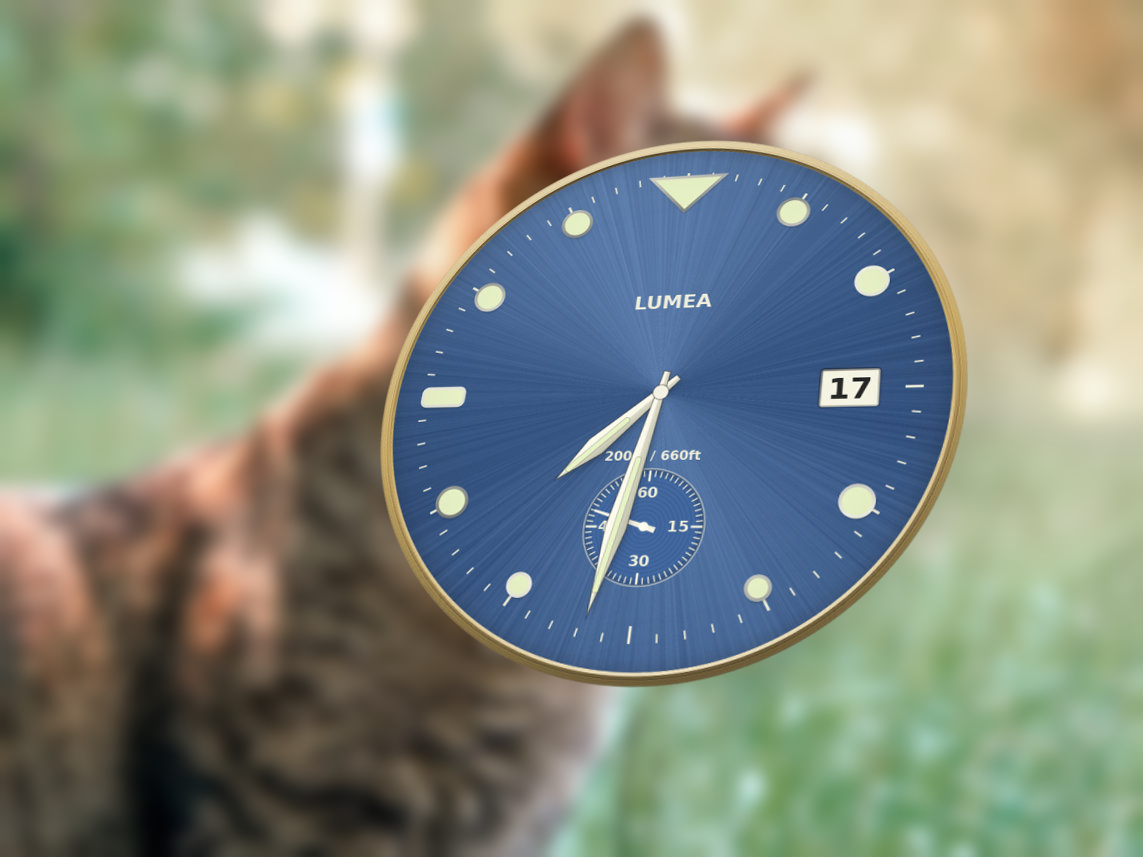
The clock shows 7 h 31 min 48 s
